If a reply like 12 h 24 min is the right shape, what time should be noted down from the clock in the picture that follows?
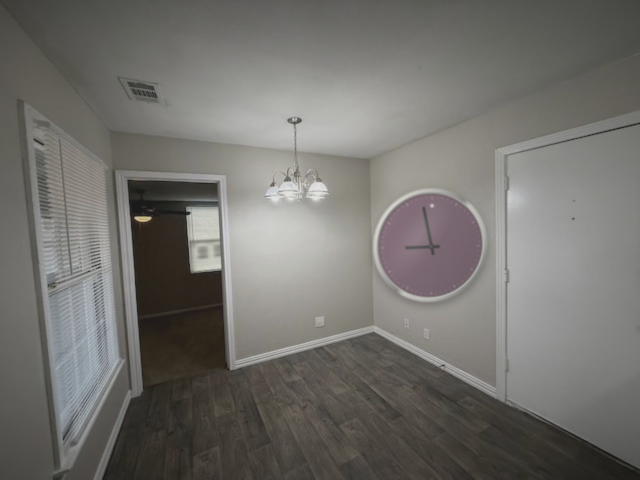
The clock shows 8 h 58 min
